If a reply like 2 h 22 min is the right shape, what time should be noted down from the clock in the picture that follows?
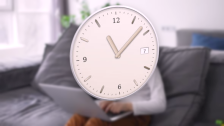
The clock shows 11 h 08 min
